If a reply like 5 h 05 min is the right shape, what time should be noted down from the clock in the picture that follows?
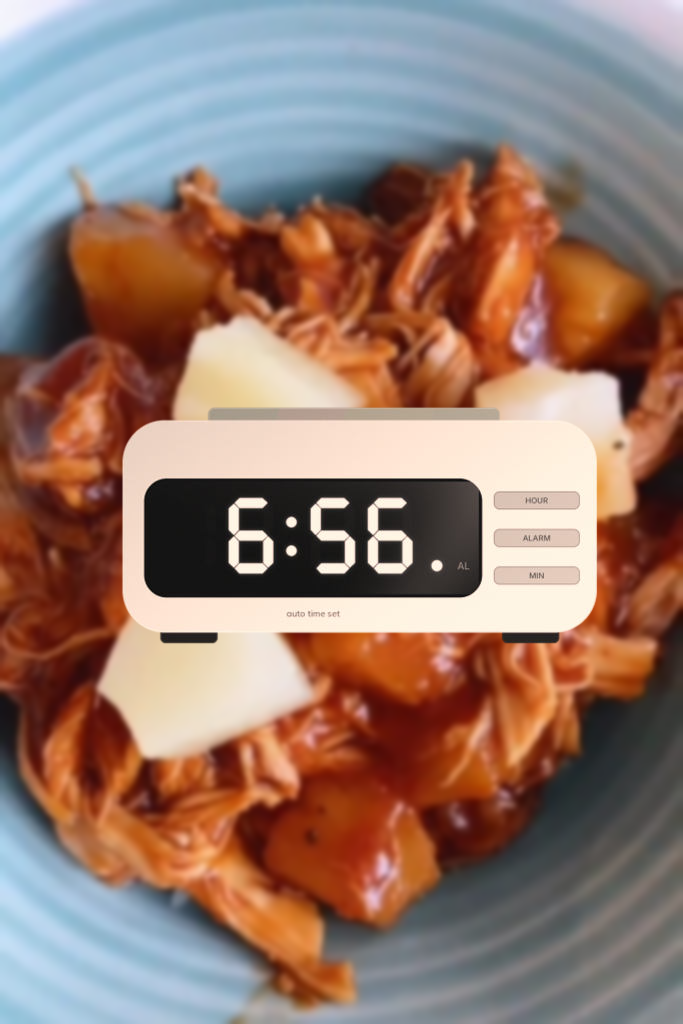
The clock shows 6 h 56 min
